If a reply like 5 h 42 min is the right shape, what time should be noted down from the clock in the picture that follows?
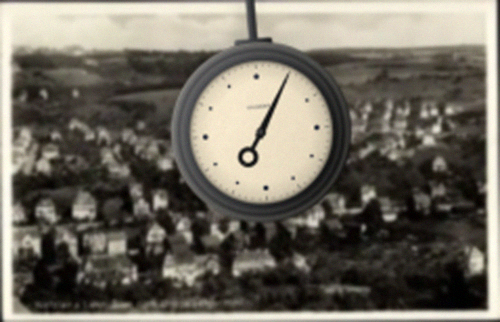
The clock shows 7 h 05 min
